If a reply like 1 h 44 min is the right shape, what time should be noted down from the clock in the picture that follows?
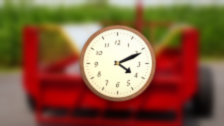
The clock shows 4 h 11 min
